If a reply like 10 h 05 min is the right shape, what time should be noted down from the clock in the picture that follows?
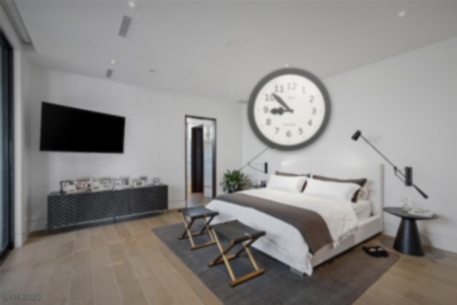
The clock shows 8 h 52 min
